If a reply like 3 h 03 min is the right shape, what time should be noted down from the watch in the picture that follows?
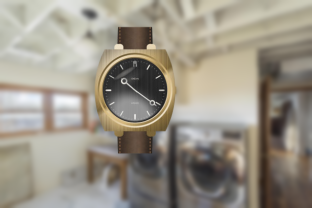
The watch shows 10 h 21 min
